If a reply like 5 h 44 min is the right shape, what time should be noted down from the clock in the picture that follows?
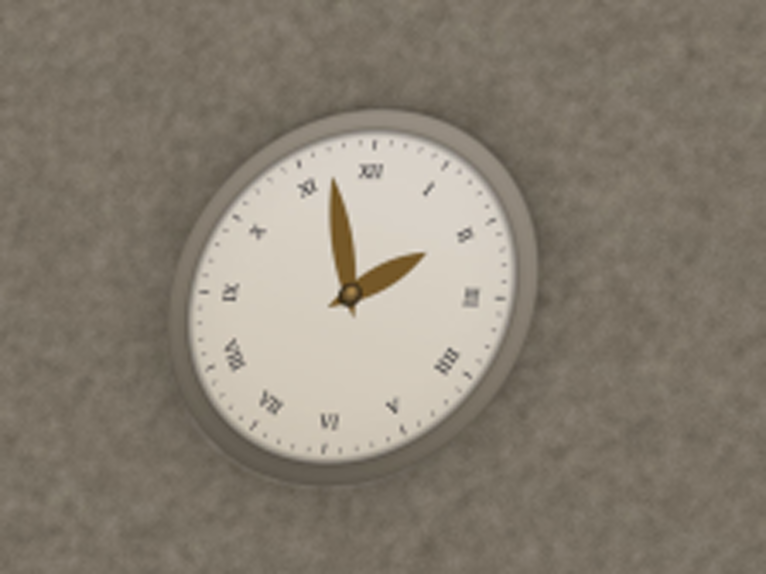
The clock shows 1 h 57 min
